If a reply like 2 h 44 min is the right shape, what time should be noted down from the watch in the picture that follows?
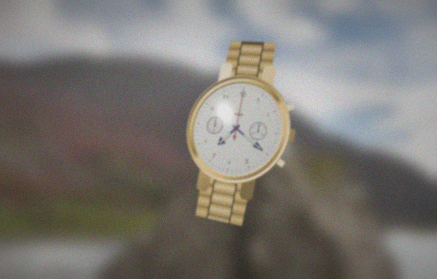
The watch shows 7 h 20 min
